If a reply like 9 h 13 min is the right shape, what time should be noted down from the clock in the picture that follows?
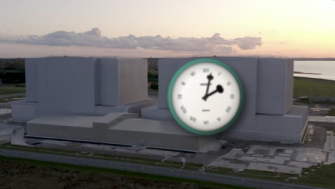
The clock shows 2 h 02 min
